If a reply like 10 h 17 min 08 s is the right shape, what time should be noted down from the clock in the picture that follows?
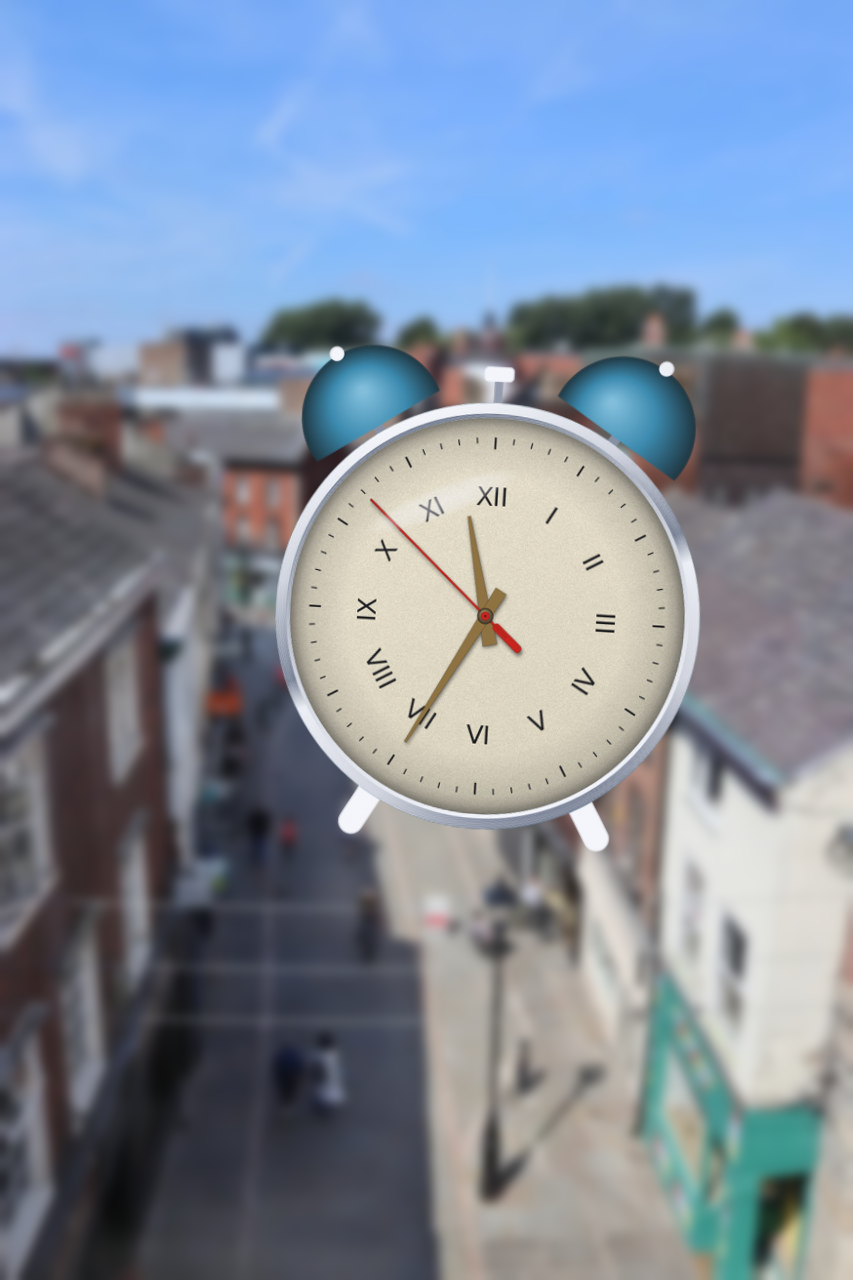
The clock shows 11 h 34 min 52 s
